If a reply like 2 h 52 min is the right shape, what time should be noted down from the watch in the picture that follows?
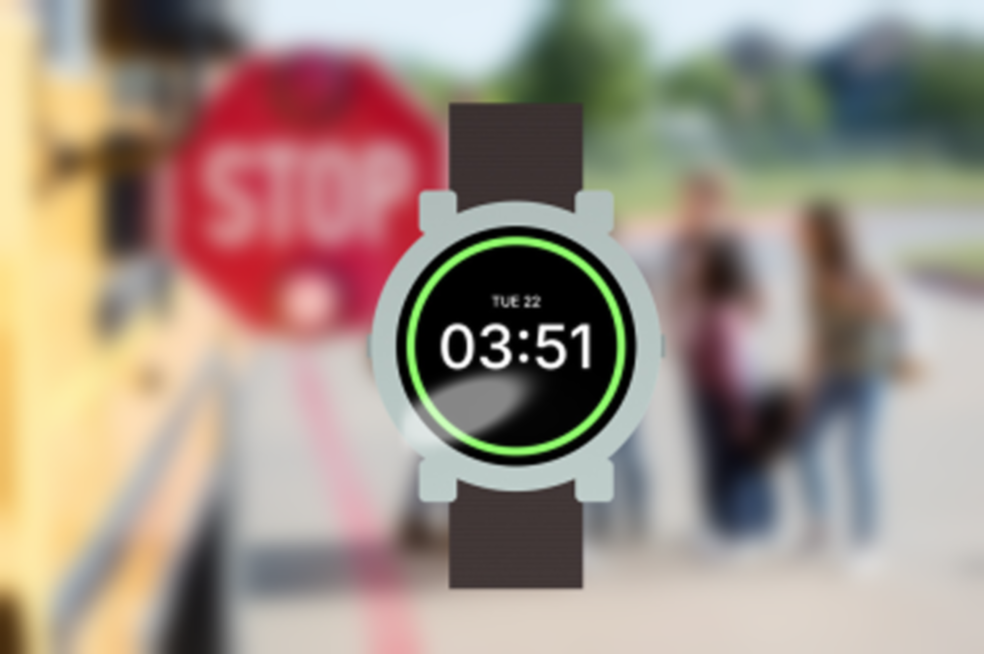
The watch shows 3 h 51 min
